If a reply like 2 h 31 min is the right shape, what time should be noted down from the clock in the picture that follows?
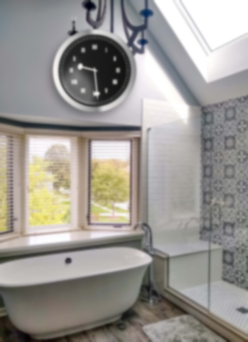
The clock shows 9 h 29 min
